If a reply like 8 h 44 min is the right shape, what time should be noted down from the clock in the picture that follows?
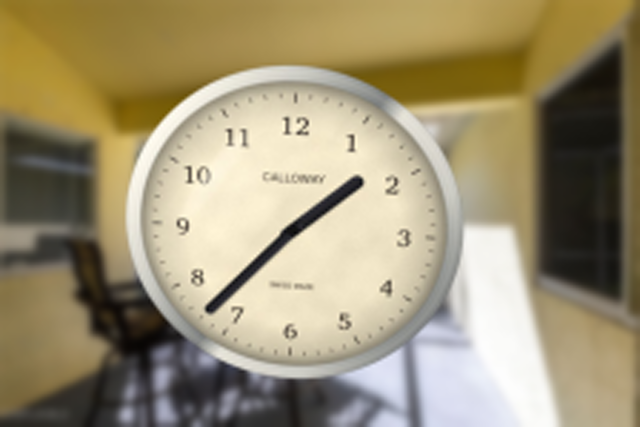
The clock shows 1 h 37 min
